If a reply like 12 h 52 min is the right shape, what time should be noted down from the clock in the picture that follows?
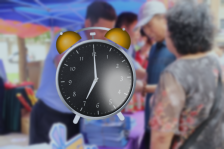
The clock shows 7 h 00 min
